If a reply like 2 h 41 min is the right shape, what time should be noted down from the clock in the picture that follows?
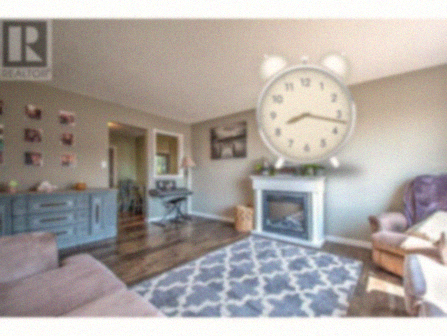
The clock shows 8 h 17 min
